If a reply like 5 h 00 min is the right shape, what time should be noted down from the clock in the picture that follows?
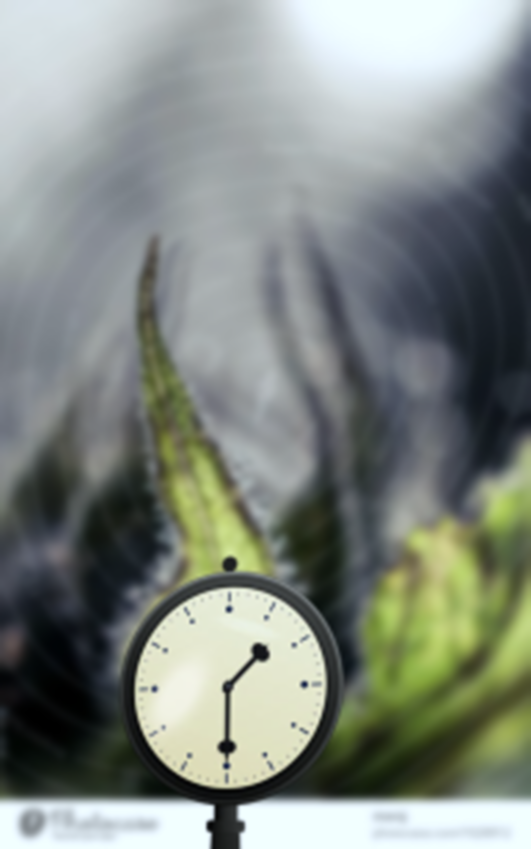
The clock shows 1 h 30 min
